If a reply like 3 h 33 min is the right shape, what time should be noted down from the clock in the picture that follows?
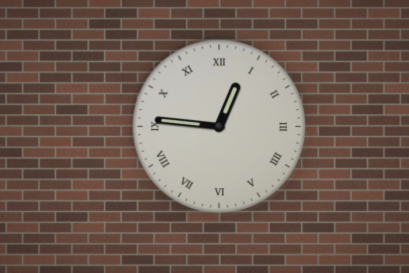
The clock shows 12 h 46 min
